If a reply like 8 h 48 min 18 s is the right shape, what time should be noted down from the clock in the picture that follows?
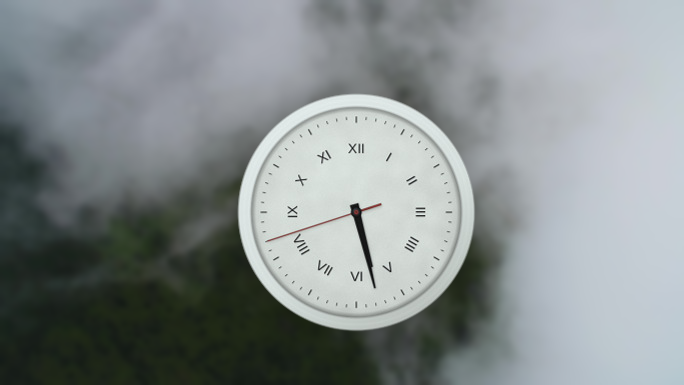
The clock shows 5 h 27 min 42 s
